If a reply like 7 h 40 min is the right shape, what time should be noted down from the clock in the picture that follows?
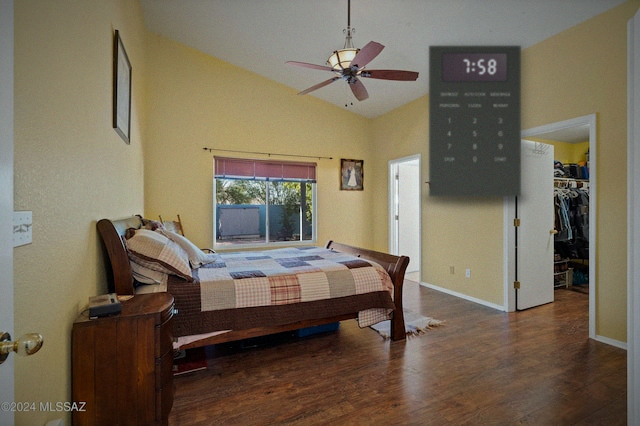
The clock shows 7 h 58 min
